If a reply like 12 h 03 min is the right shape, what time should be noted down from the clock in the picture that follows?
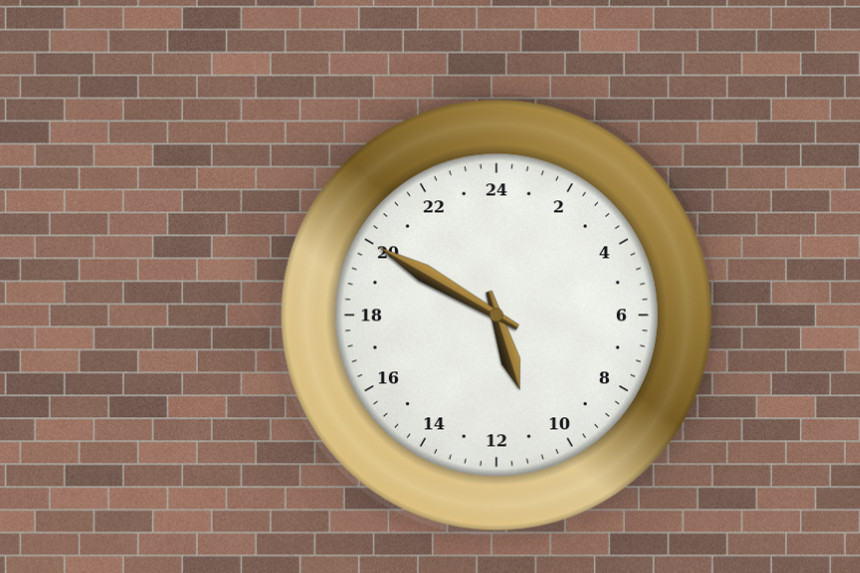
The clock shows 10 h 50 min
